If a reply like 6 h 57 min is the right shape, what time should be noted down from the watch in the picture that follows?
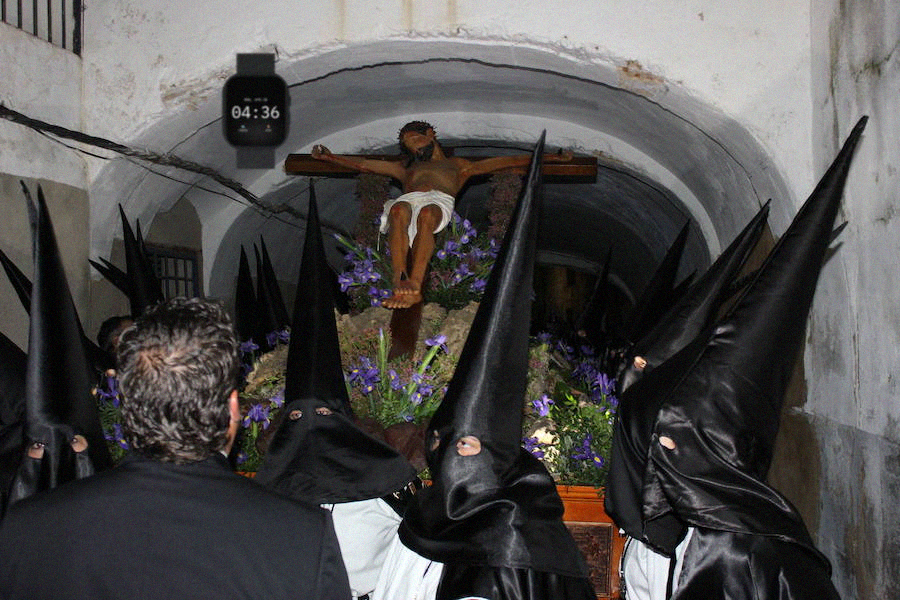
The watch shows 4 h 36 min
